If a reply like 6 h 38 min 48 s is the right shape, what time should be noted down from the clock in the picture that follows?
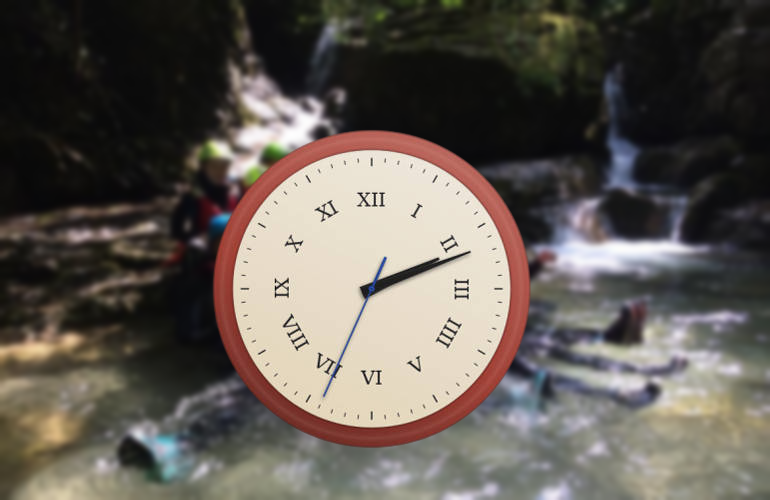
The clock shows 2 h 11 min 34 s
